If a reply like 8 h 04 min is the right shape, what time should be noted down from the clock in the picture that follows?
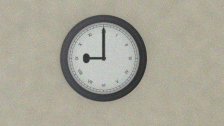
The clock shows 9 h 00 min
